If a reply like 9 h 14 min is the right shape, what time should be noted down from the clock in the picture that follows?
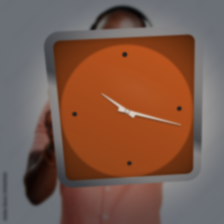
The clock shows 10 h 18 min
